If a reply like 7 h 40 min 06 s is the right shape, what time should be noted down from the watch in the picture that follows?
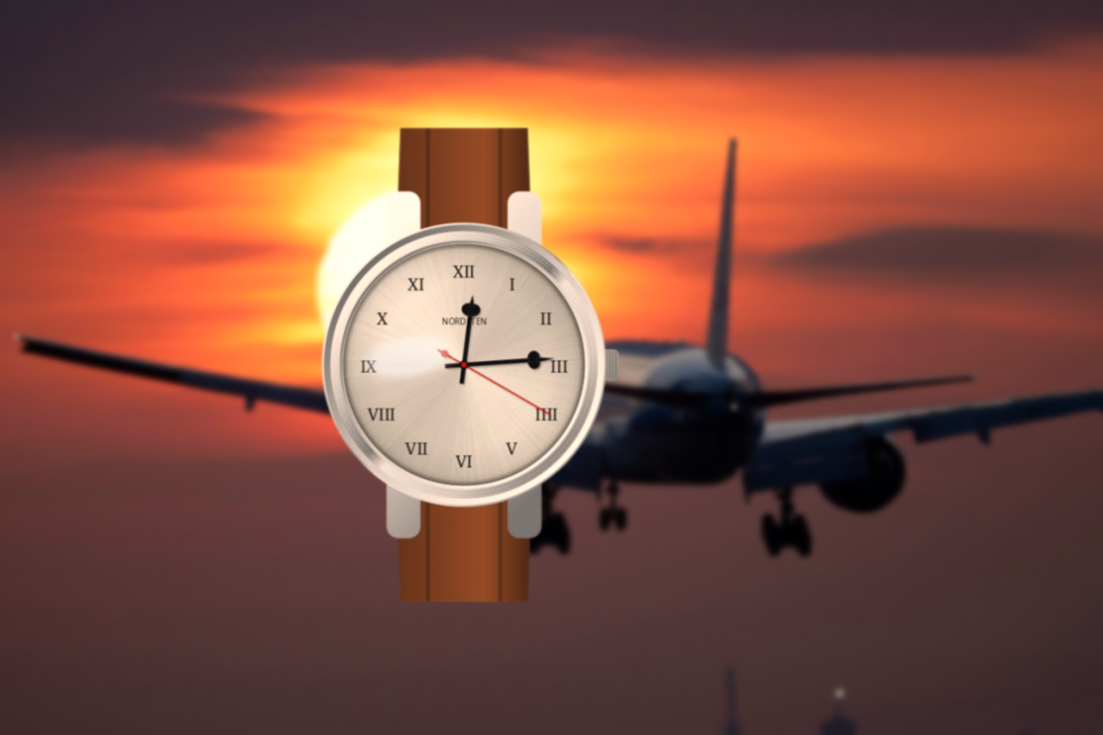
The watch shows 12 h 14 min 20 s
